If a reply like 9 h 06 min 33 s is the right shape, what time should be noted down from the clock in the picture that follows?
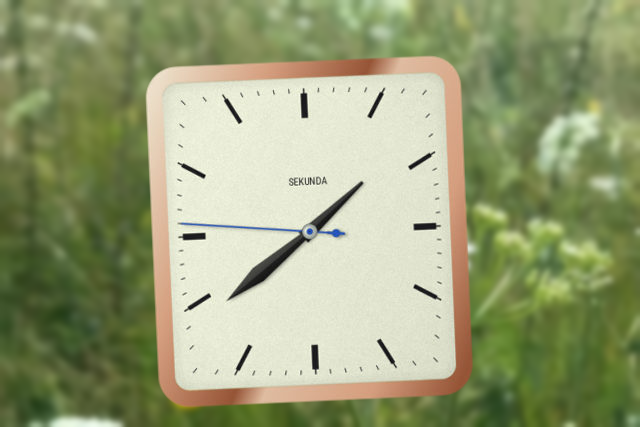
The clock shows 1 h 38 min 46 s
